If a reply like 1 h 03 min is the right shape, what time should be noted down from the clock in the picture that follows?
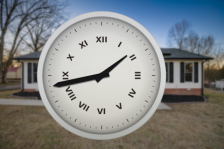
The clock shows 1 h 43 min
